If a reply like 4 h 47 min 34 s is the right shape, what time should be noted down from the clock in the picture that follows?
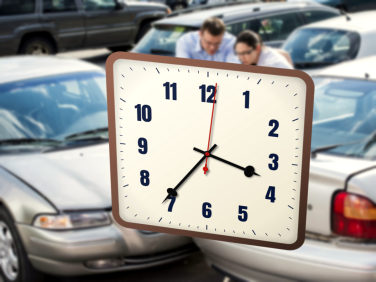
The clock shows 3 h 36 min 01 s
